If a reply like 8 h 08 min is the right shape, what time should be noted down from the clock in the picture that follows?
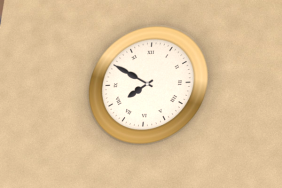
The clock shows 7 h 50 min
